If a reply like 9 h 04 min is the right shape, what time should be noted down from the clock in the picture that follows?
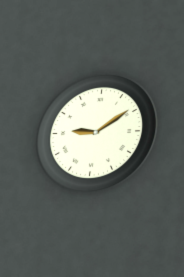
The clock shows 9 h 09 min
